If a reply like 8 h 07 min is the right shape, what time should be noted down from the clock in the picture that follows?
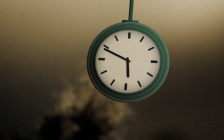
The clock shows 5 h 49 min
